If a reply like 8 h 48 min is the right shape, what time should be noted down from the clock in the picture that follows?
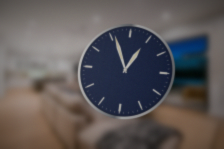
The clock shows 12 h 56 min
